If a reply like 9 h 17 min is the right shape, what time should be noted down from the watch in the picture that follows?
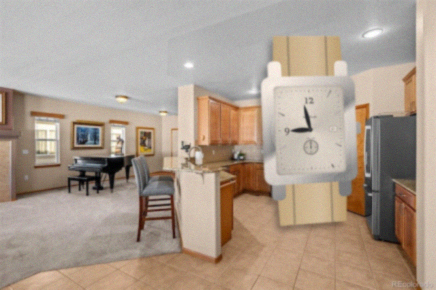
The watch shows 8 h 58 min
